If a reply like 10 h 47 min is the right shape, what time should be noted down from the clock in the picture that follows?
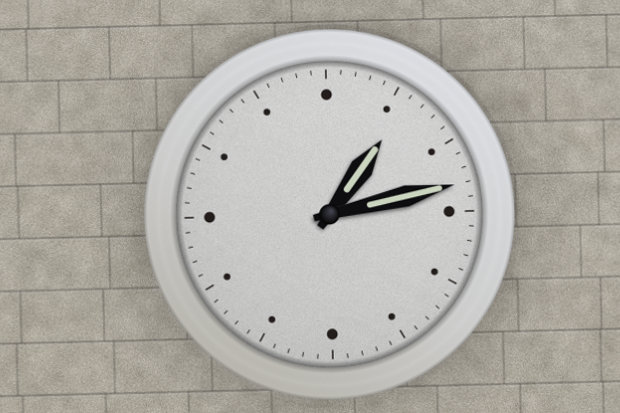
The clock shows 1 h 13 min
